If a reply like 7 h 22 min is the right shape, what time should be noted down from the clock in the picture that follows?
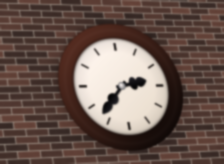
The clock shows 2 h 37 min
